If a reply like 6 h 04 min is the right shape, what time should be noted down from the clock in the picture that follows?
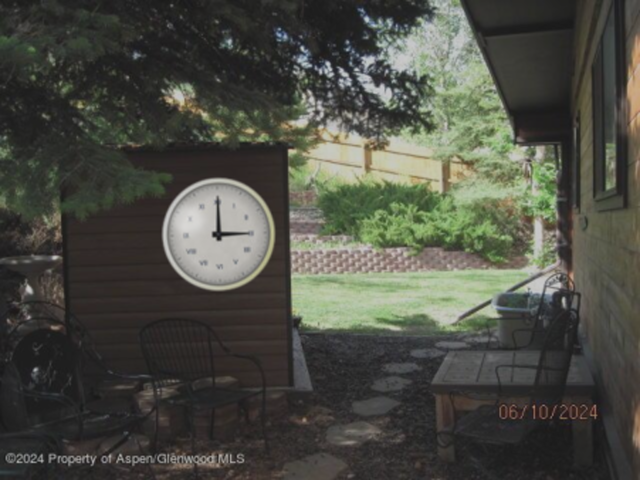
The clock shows 3 h 00 min
